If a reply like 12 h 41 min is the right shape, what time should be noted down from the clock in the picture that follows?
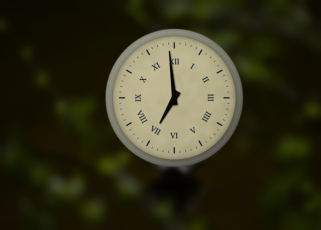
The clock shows 6 h 59 min
